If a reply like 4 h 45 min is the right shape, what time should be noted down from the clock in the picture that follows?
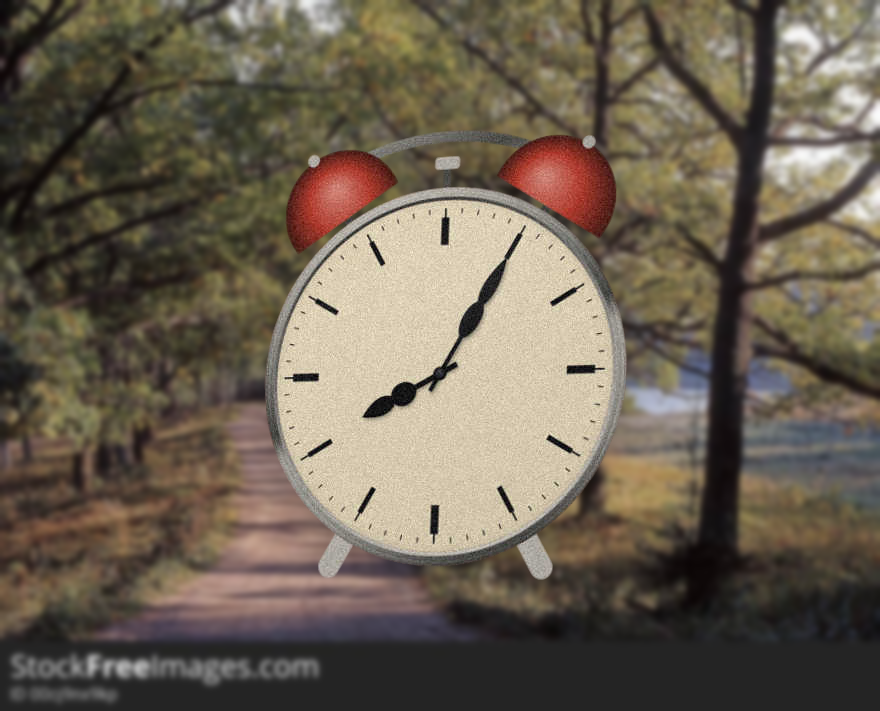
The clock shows 8 h 05 min
